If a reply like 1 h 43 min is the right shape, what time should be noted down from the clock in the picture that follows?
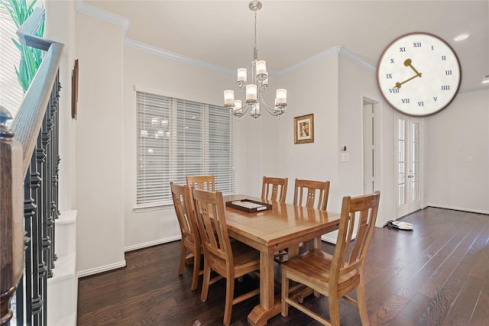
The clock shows 10 h 41 min
